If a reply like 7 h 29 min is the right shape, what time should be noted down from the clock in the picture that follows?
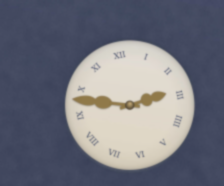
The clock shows 2 h 48 min
